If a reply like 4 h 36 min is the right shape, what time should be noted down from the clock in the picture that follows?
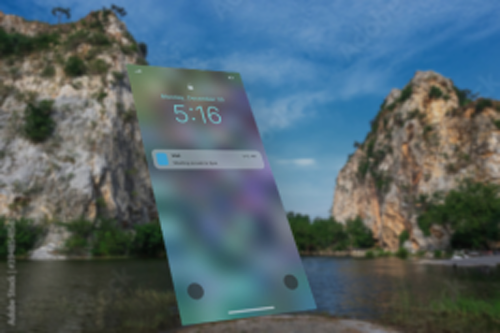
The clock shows 5 h 16 min
